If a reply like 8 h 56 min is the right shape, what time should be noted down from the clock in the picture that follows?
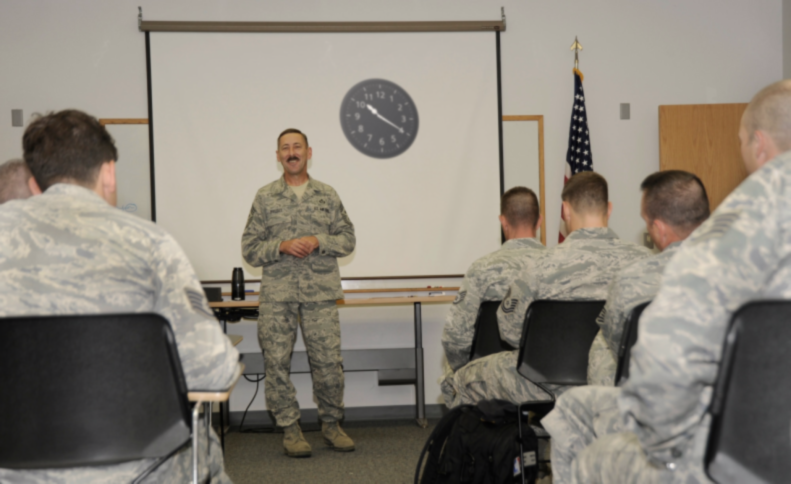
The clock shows 10 h 20 min
